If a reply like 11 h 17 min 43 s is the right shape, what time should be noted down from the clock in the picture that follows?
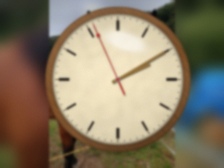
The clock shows 2 h 09 min 56 s
